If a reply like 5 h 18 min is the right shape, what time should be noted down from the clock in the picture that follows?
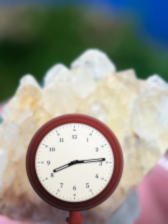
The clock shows 8 h 14 min
